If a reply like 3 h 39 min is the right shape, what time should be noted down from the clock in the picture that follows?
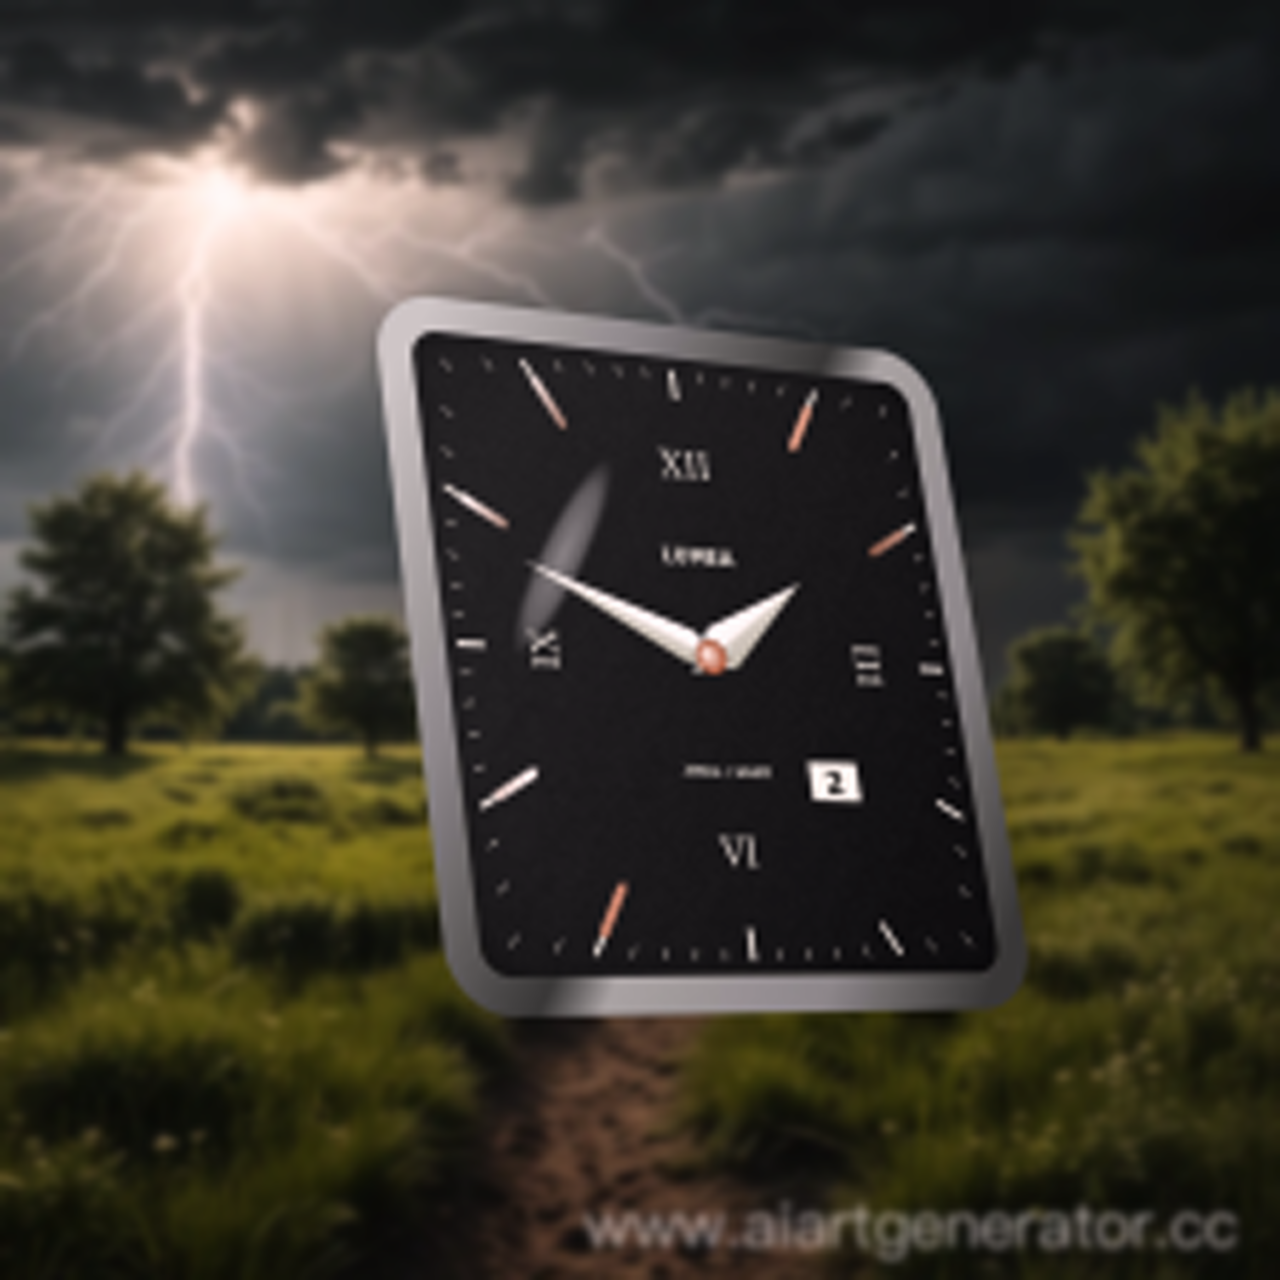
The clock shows 1 h 49 min
